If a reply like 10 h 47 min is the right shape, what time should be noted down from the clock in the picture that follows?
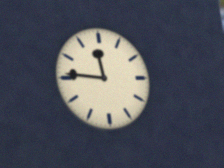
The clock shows 11 h 46 min
